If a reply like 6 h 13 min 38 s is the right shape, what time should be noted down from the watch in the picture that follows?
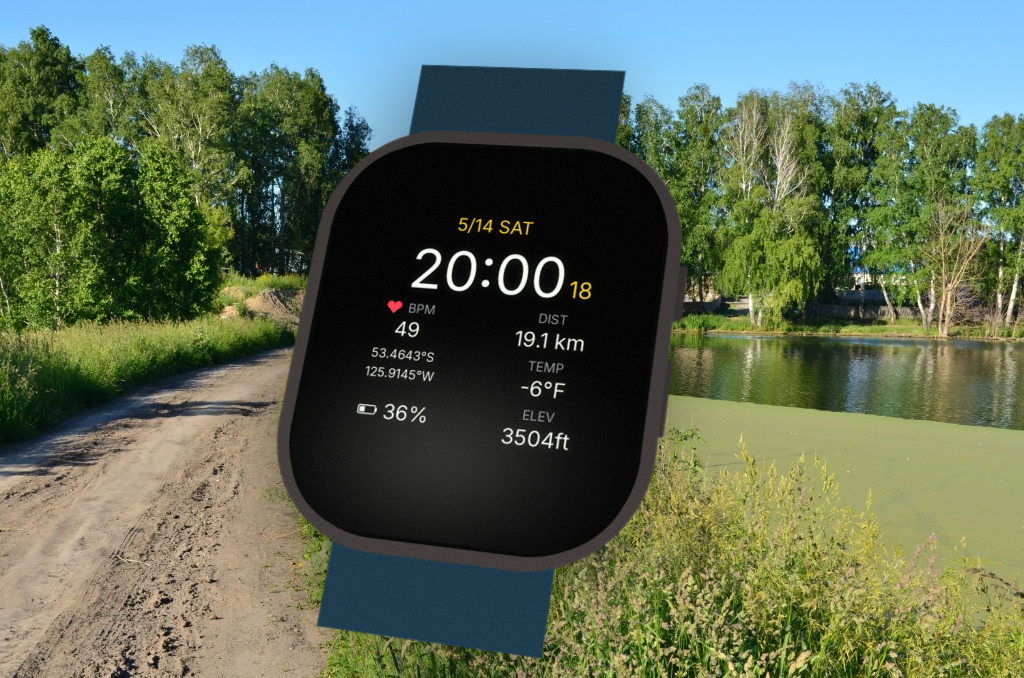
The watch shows 20 h 00 min 18 s
